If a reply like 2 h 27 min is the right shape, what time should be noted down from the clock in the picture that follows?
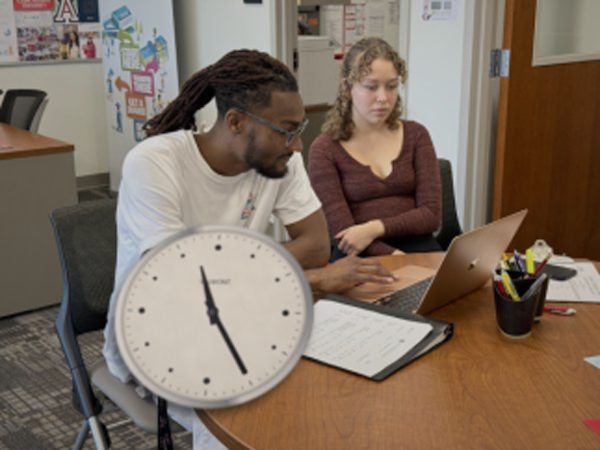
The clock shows 11 h 25 min
